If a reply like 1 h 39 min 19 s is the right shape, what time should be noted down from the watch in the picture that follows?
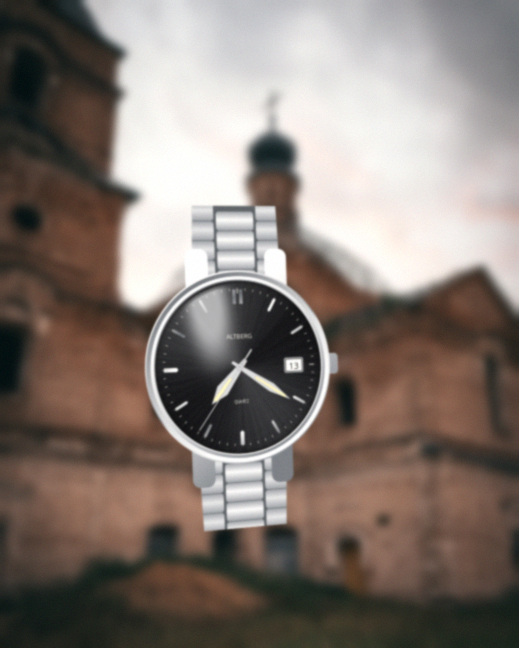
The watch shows 7 h 20 min 36 s
